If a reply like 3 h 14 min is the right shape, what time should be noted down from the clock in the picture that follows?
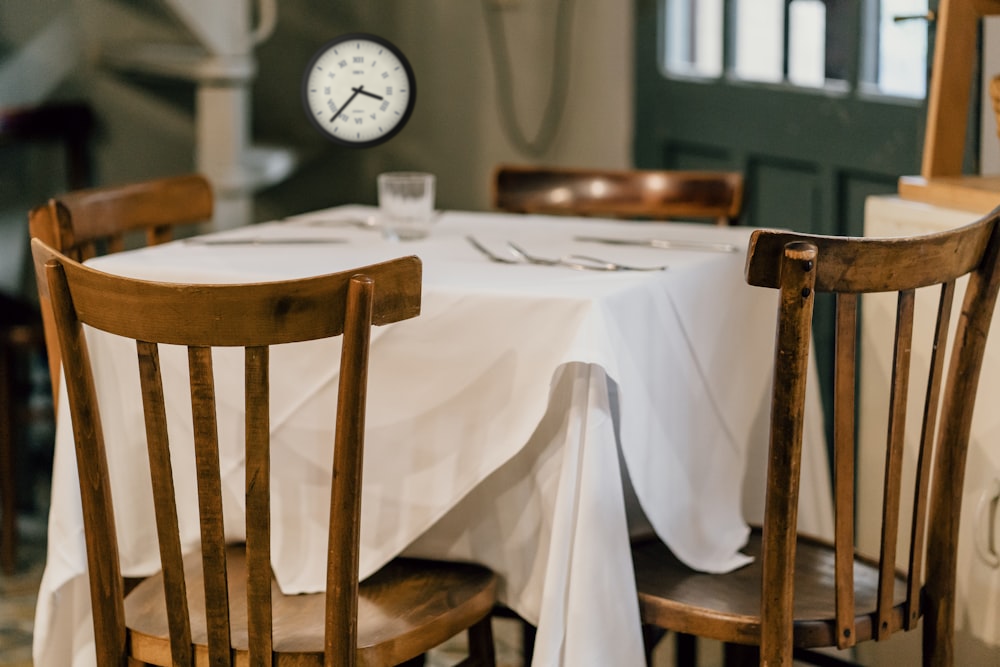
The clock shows 3 h 37 min
